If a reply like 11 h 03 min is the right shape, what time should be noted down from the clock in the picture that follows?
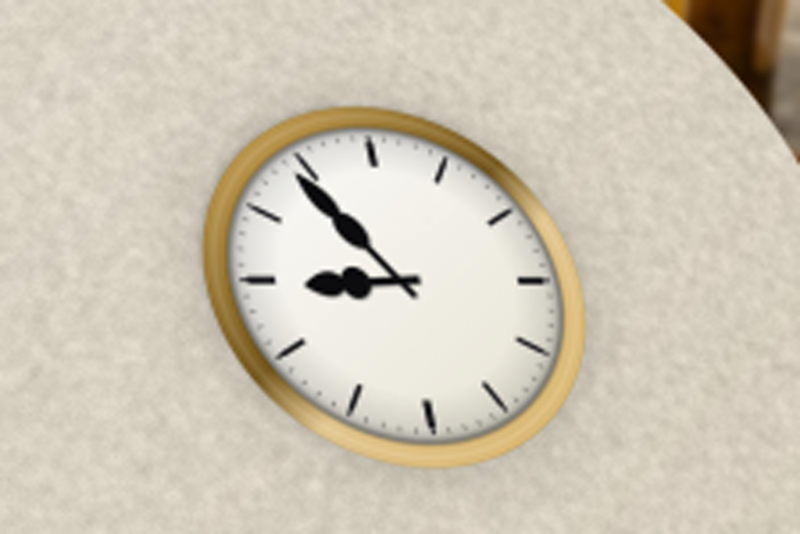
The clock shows 8 h 54 min
